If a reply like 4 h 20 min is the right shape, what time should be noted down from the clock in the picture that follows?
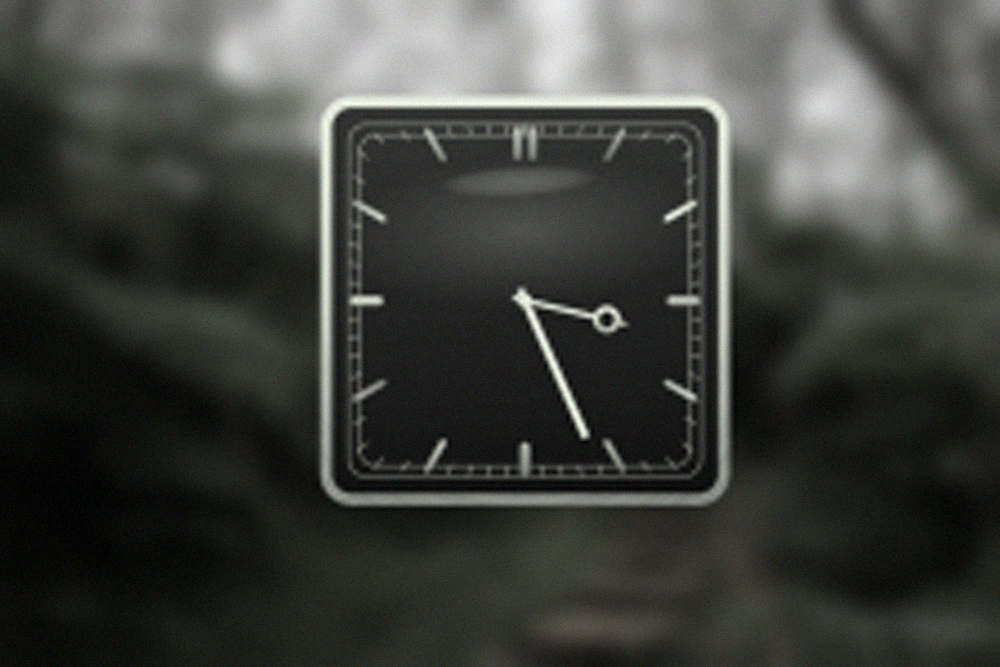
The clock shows 3 h 26 min
